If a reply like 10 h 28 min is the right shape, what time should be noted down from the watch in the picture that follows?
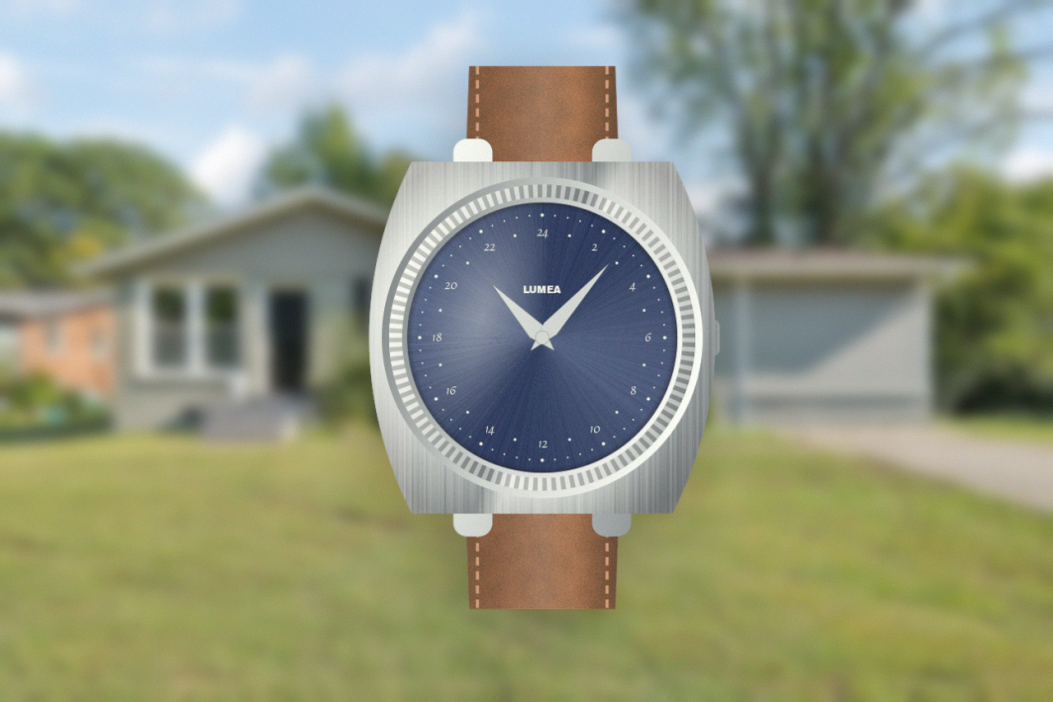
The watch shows 21 h 07 min
